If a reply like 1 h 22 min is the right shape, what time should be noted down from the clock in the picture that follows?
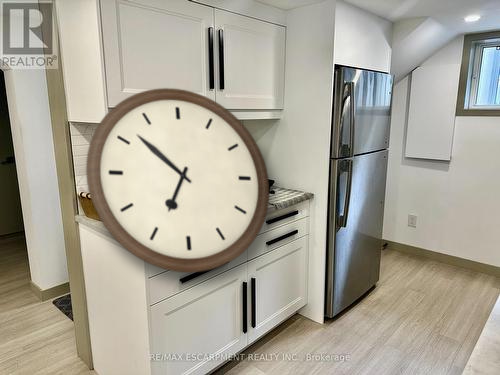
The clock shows 6 h 52 min
